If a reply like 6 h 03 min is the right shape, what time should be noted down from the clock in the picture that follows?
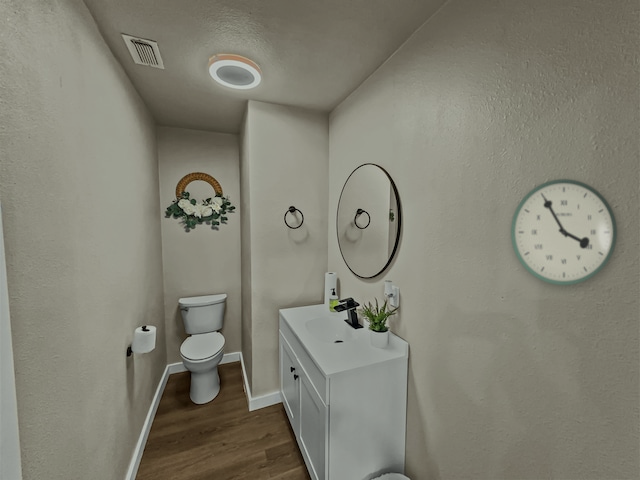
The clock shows 3 h 55 min
